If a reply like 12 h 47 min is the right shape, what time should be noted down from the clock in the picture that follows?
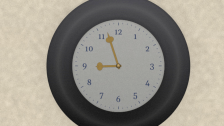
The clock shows 8 h 57 min
